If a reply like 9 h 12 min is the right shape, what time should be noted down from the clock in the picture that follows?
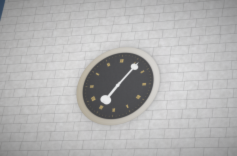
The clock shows 7 h 06 min
